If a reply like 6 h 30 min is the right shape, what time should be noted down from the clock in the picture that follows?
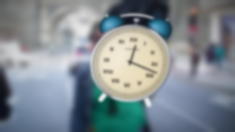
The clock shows 12 h 18 min
